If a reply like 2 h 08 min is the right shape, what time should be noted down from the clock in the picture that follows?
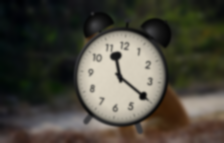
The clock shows 11 h 20 min
